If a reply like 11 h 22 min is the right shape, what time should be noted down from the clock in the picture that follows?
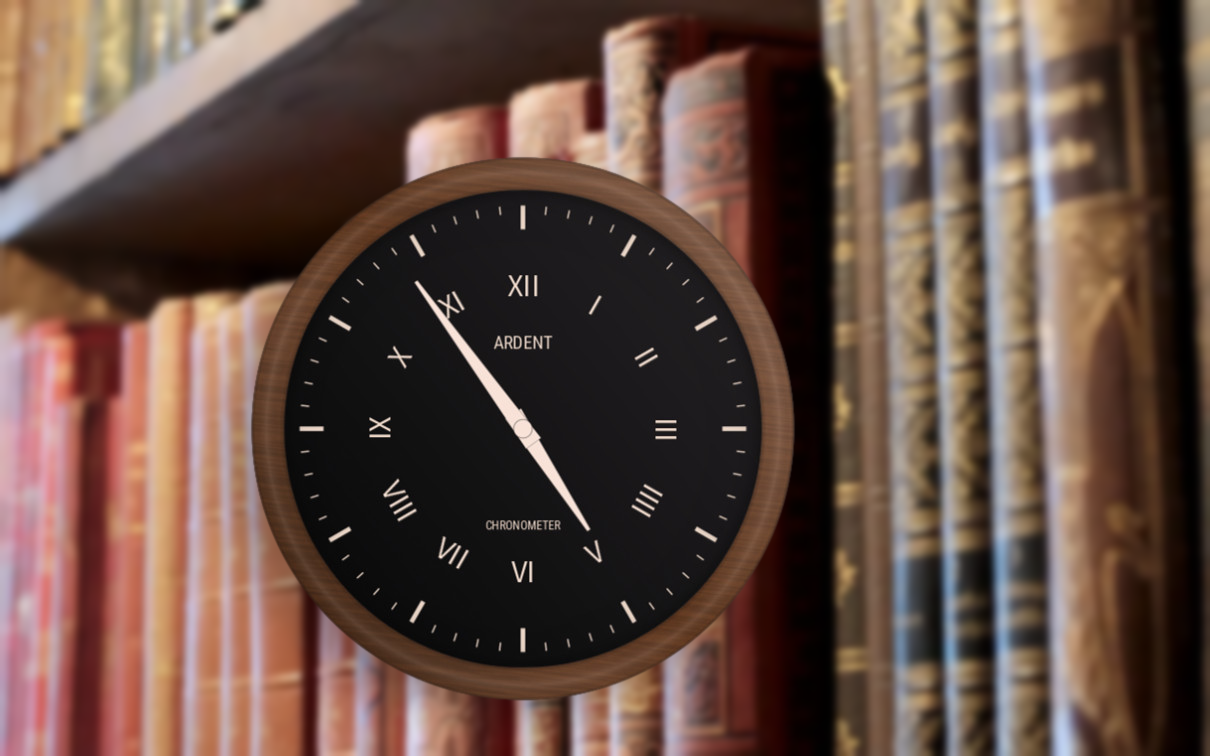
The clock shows 4 h 54 min
